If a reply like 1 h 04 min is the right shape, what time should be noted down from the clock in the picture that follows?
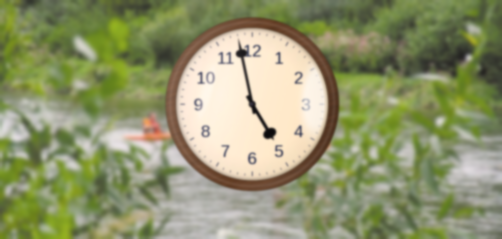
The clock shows 4 h 58 min
